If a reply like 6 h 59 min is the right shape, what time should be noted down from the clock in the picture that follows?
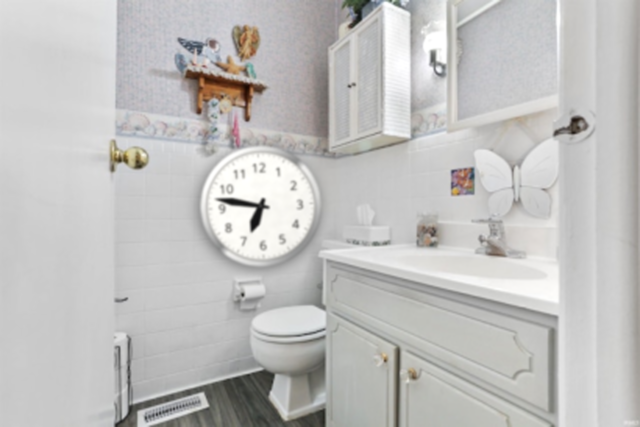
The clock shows 6 h 47 min
